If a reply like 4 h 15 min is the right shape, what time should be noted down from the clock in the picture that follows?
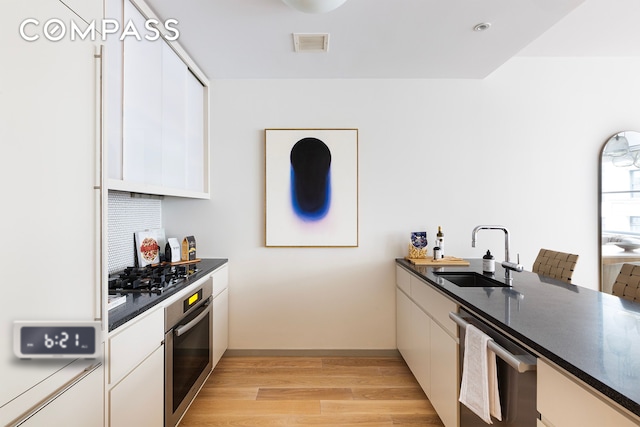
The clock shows 6 h 21 min
